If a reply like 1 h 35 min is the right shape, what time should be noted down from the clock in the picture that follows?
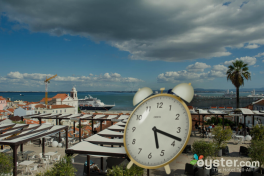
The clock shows 5 h 18 min
